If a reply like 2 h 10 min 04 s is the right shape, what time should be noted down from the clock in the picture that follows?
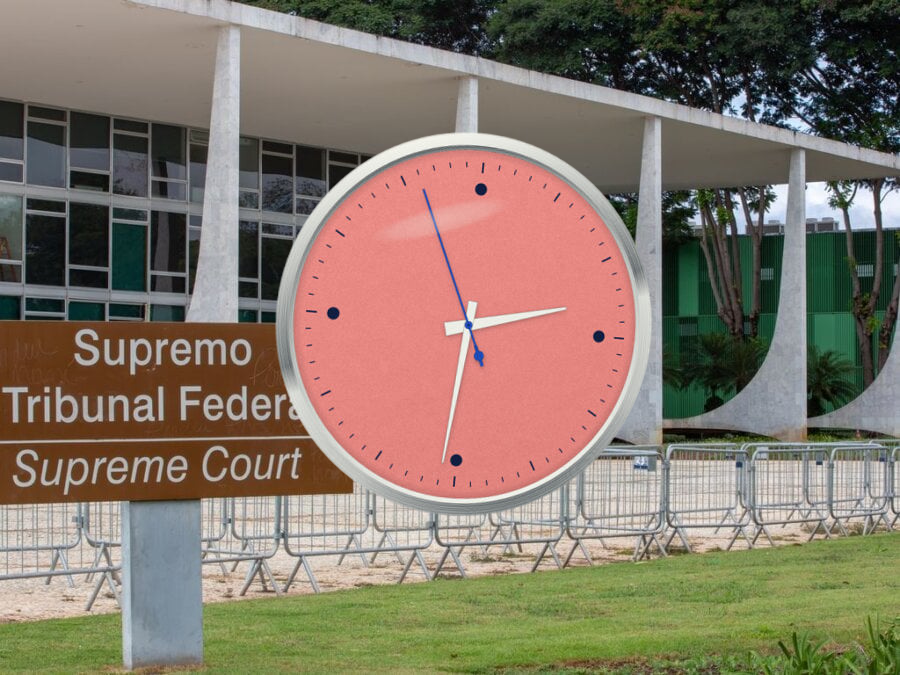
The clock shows 2 h 30 min 56 s
